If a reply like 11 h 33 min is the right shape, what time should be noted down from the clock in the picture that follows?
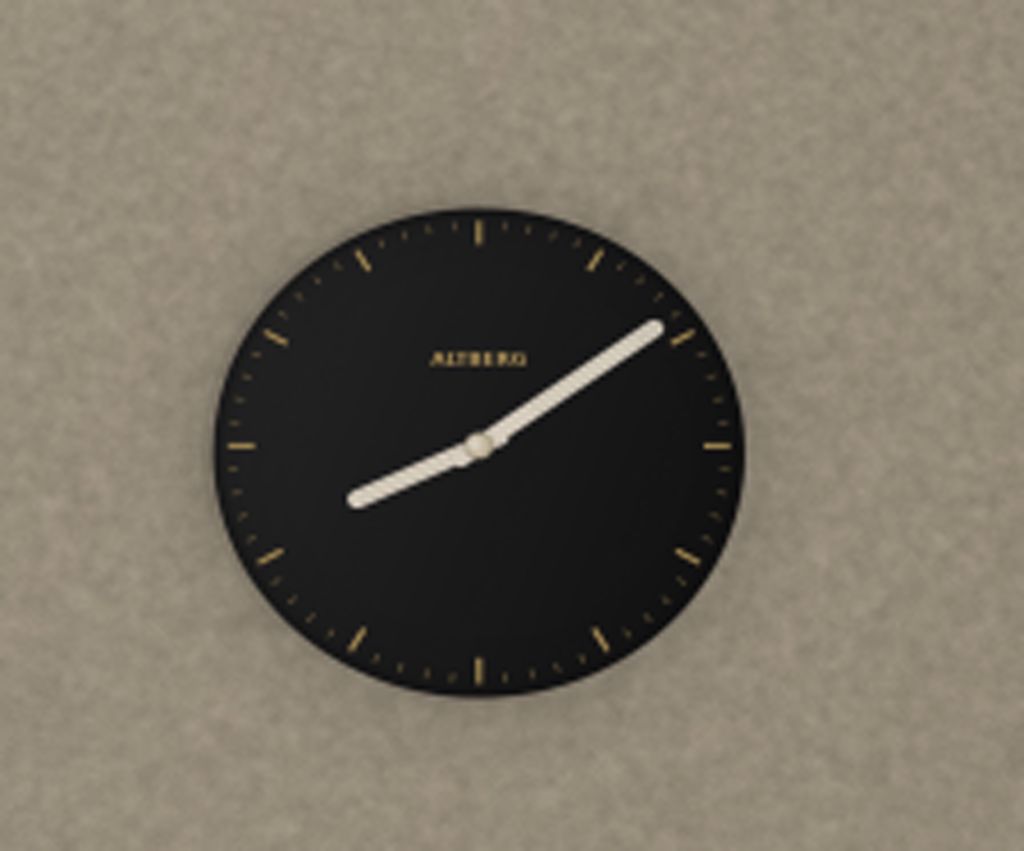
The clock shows 8 h 09 min
